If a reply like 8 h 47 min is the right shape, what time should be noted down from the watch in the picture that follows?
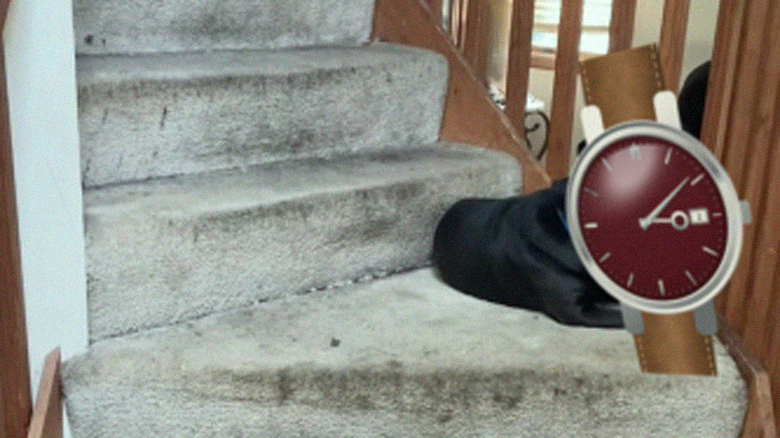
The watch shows 3 h 09 min
